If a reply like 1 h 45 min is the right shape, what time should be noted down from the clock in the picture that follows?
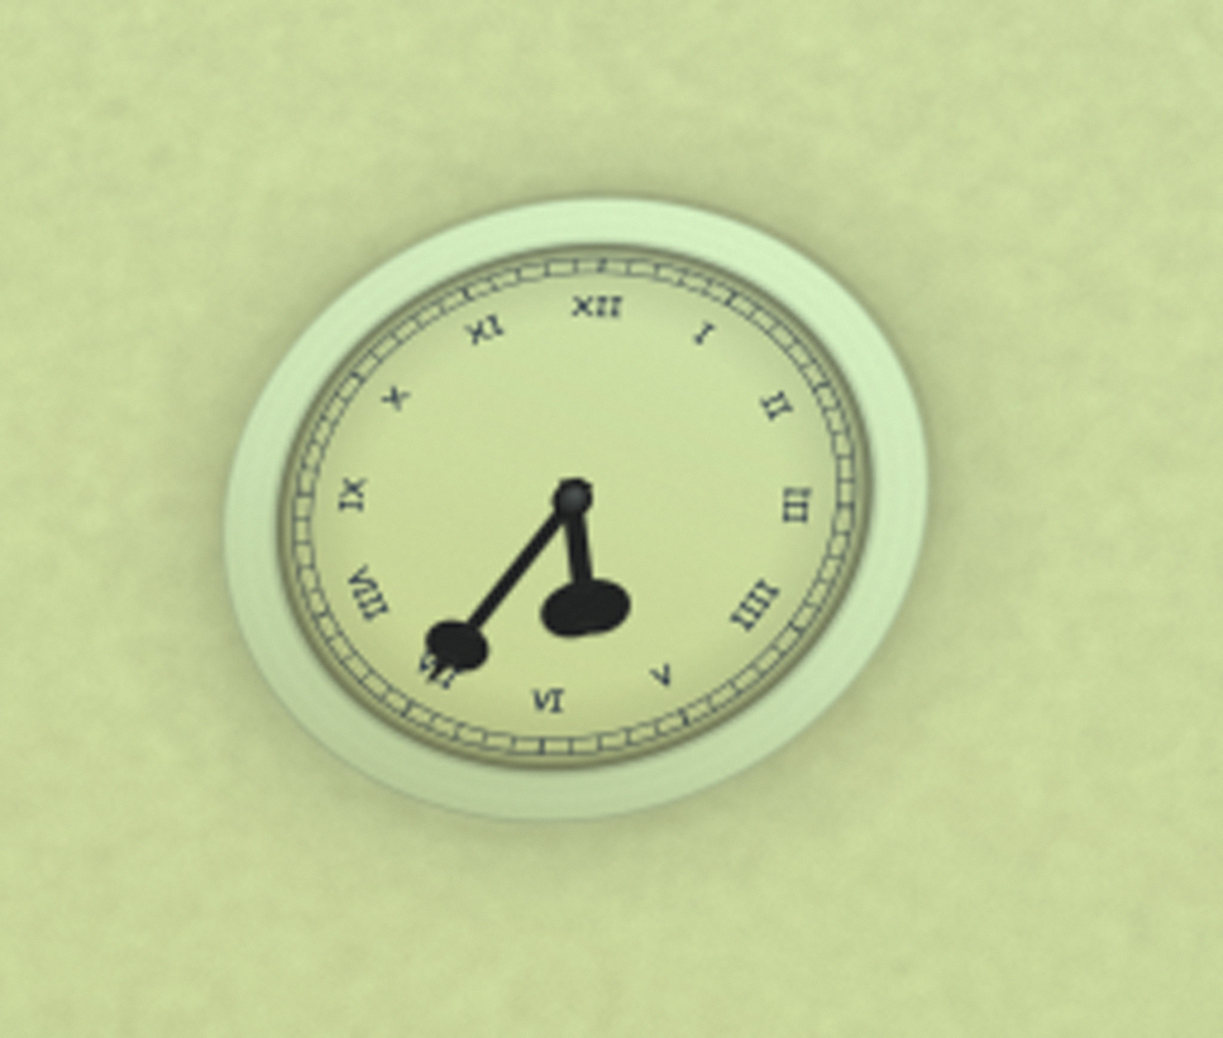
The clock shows 5 h 35 min
